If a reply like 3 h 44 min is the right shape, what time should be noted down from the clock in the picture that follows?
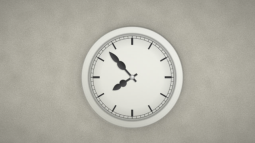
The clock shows 7 h 53 min
